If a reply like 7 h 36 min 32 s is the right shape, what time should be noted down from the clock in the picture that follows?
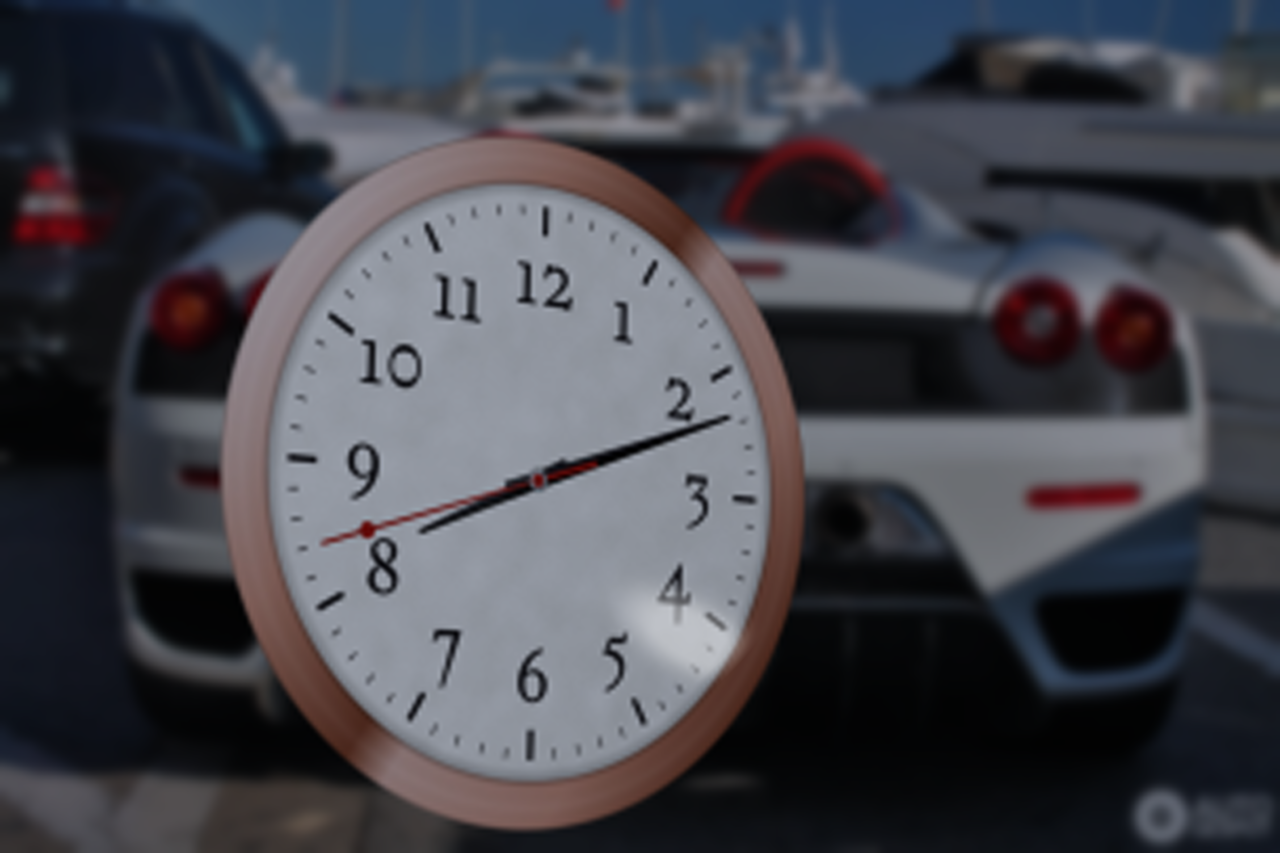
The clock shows 8 h 11 min 42 s
